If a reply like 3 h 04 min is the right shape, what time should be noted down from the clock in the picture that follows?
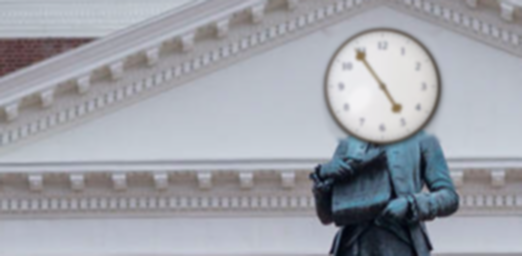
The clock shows 4 h 54 min
